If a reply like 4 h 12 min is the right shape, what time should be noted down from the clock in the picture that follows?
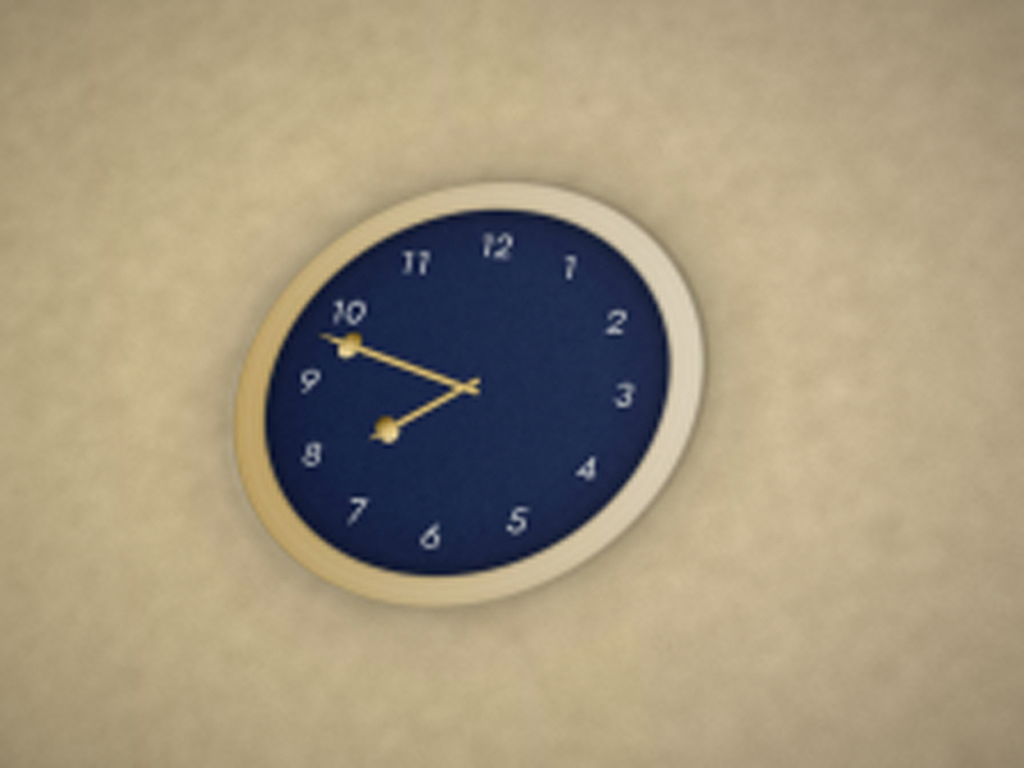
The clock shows 7 h 48 min
